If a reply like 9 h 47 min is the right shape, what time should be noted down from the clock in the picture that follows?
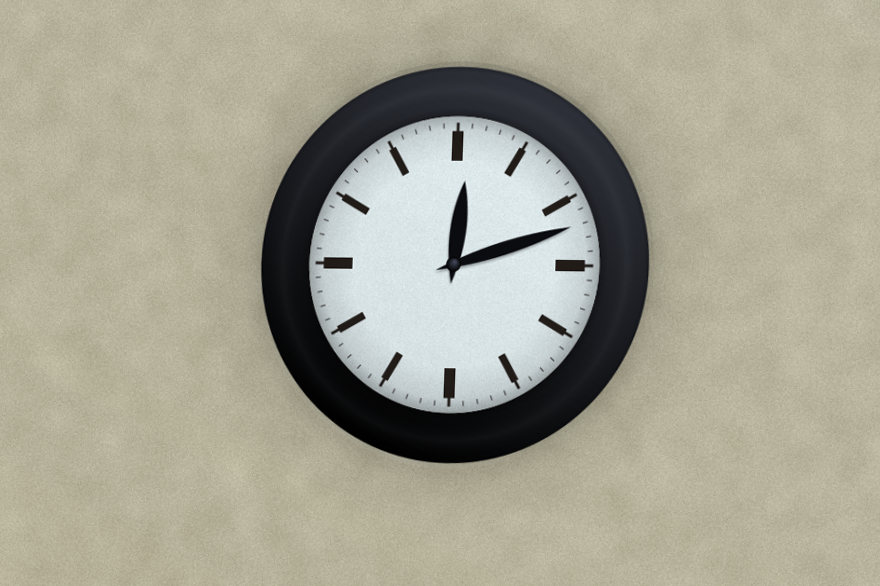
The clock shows 12 h 12 min
